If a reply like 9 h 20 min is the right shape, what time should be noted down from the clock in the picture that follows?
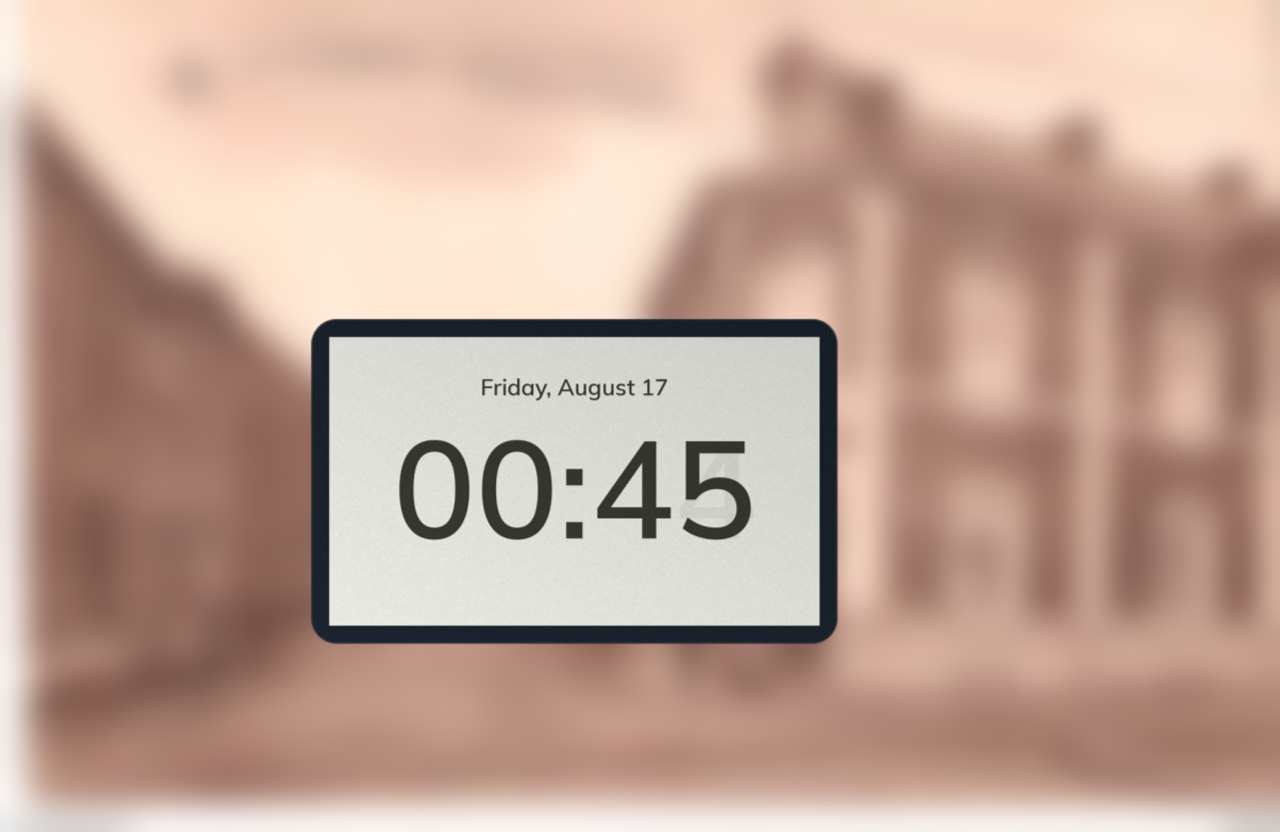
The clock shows 0 h 45 min
